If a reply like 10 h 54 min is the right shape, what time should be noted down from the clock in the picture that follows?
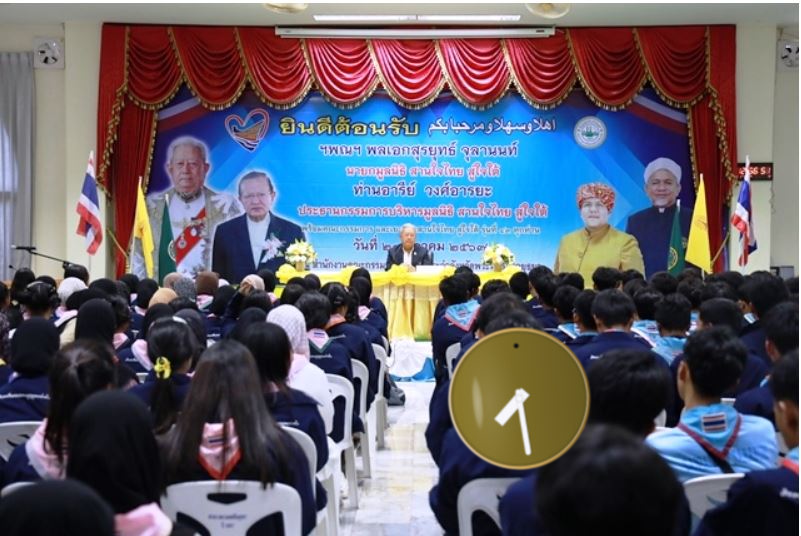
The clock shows 7 h 29 min
